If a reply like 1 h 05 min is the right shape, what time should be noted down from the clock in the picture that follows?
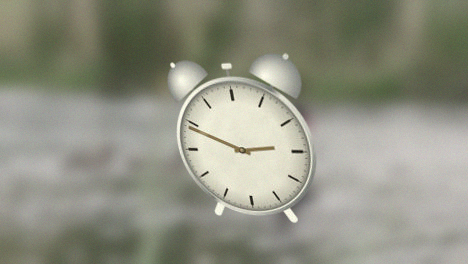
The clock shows 2 h 49 min
